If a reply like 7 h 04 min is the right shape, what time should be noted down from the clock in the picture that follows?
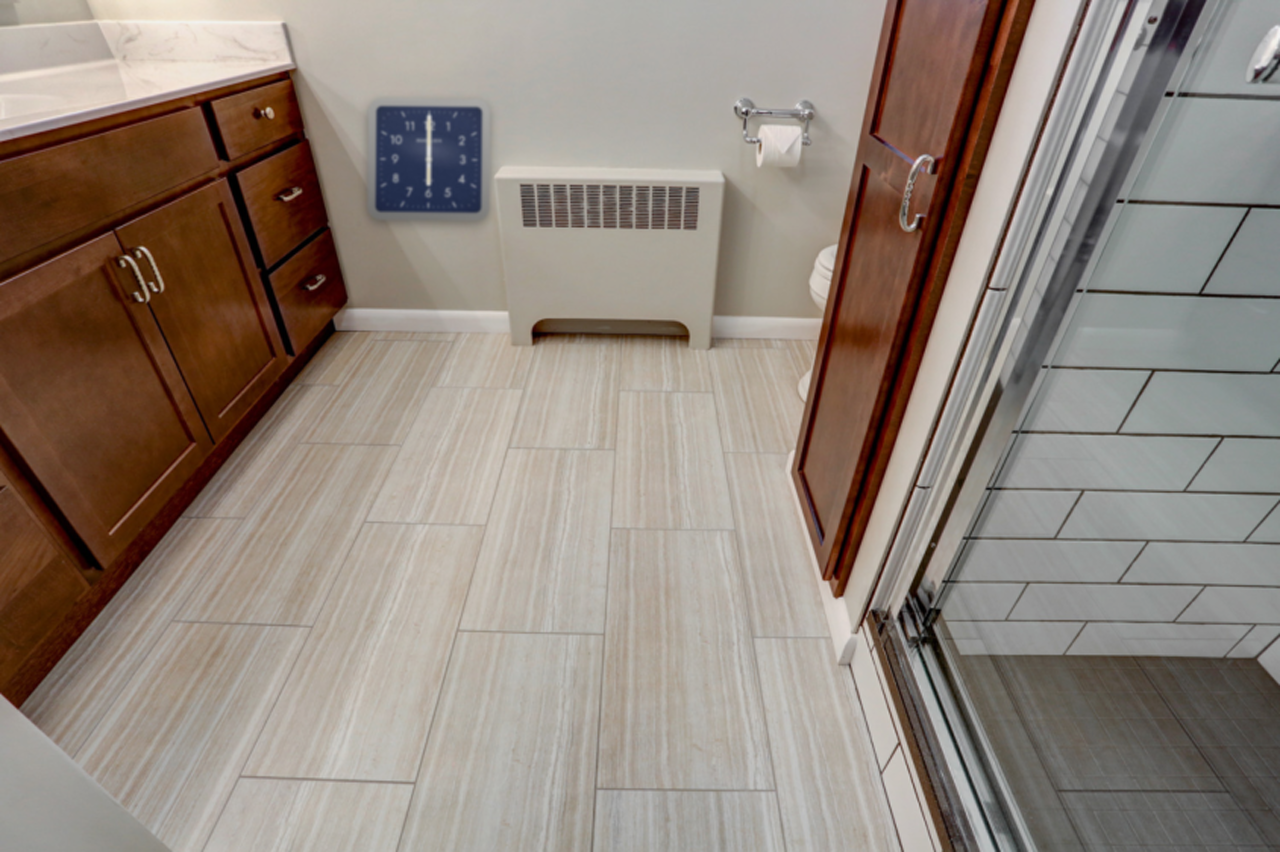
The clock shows 6 h 00 min
